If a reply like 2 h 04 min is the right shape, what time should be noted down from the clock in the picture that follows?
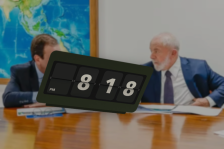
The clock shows 8 h 18 min
